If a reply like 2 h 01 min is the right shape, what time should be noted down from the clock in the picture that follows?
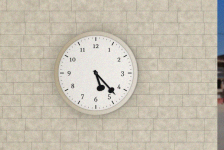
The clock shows 5 h 23 min
